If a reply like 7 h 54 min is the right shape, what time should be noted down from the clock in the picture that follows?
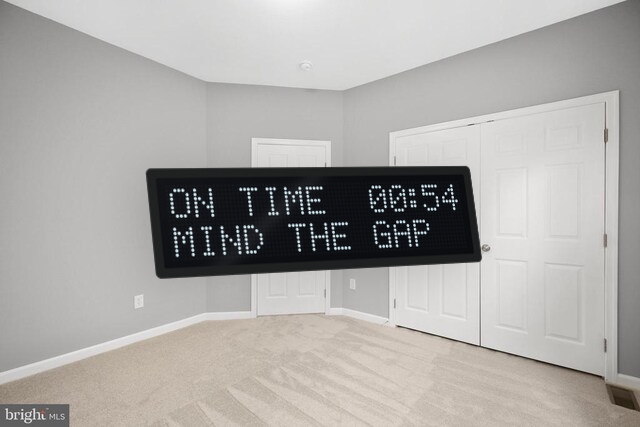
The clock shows 0 h 54 min
